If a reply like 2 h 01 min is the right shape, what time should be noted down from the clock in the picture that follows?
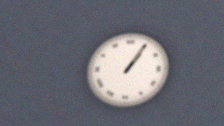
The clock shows 1 h 05 min
